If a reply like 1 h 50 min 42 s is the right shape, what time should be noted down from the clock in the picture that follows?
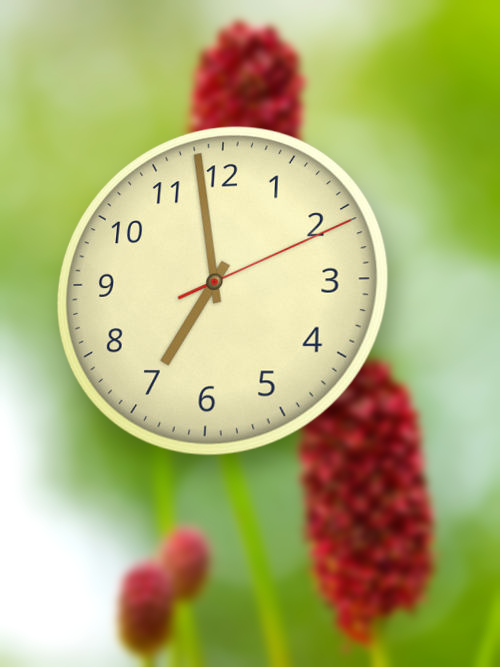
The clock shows 6 h 58 min 11 s
